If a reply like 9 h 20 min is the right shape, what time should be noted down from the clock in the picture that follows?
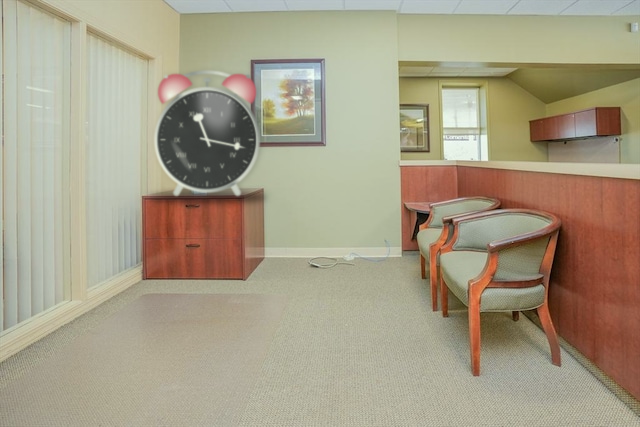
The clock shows 11 h 17 min
